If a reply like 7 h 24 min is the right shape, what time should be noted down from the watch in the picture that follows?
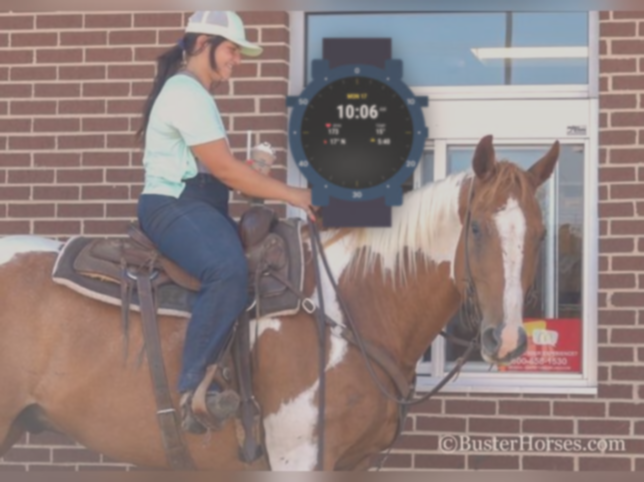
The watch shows 10 h 06 min
